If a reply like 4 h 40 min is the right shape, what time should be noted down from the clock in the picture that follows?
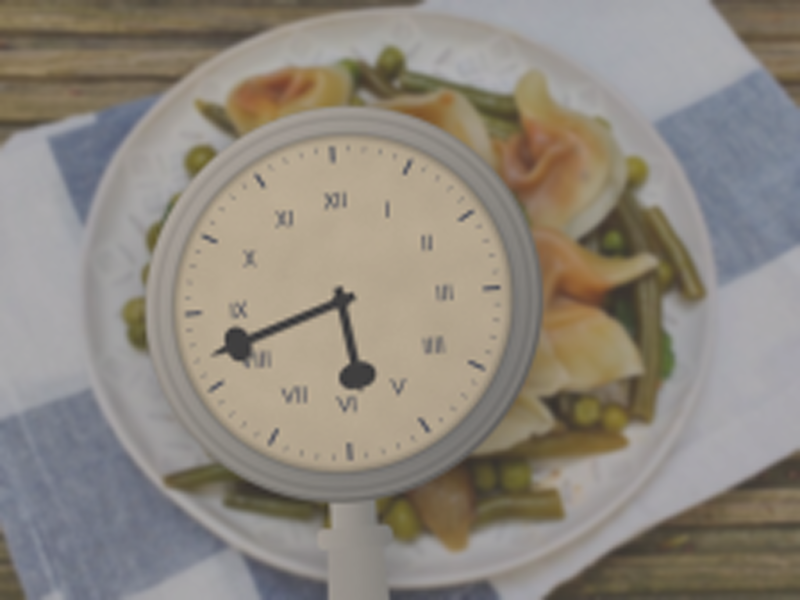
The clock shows 5 h 42 min
